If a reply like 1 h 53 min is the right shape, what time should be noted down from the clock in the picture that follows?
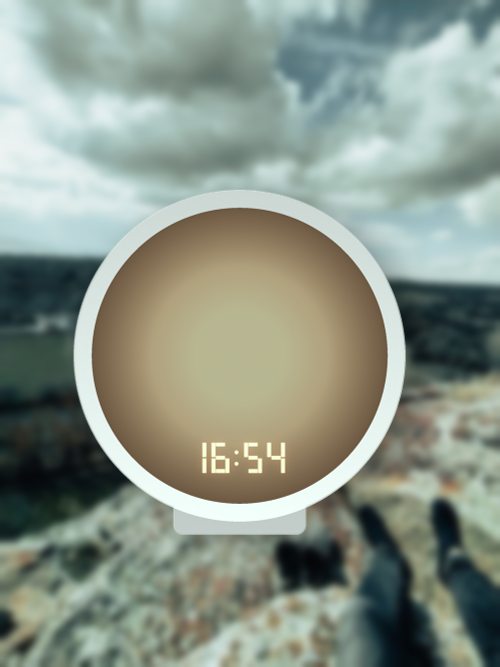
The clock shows 16 h 54 min
